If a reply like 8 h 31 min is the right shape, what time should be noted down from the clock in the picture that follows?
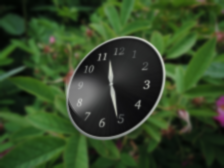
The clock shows 11 h 26 min
